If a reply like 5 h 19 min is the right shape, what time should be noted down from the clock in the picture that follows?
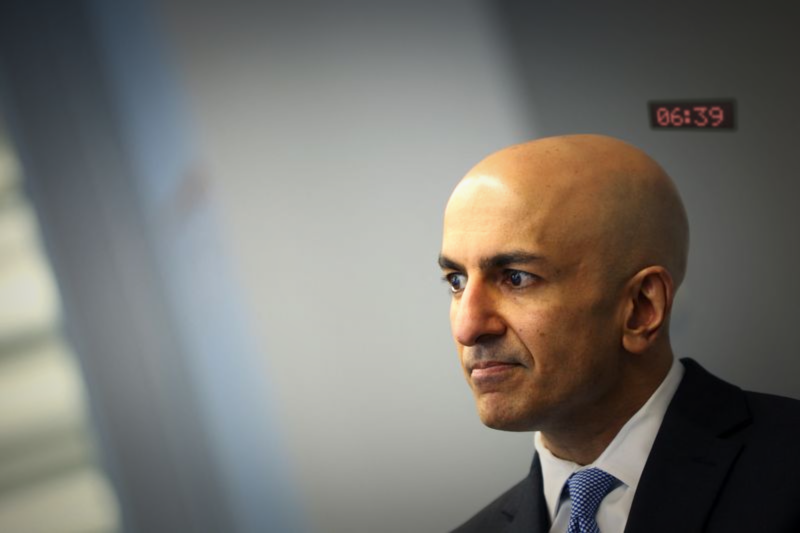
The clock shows 6 h 39 min
